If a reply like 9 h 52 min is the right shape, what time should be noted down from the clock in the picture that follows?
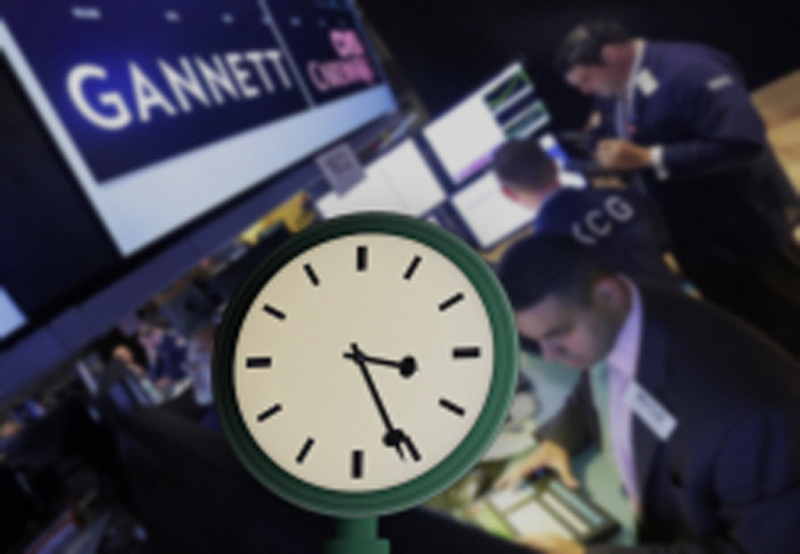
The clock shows 3 h 26 min
